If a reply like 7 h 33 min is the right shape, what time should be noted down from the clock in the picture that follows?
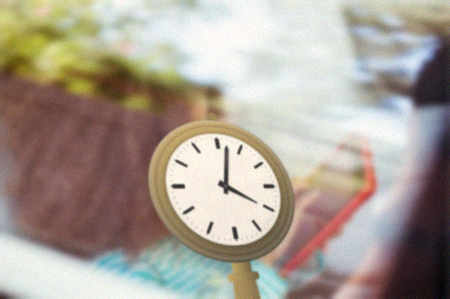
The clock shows 4 h 02 min
